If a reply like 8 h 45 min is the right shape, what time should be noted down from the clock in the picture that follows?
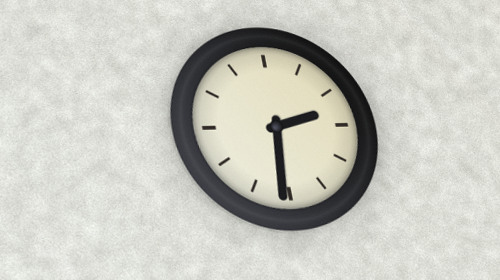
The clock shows 2 h 31 min
